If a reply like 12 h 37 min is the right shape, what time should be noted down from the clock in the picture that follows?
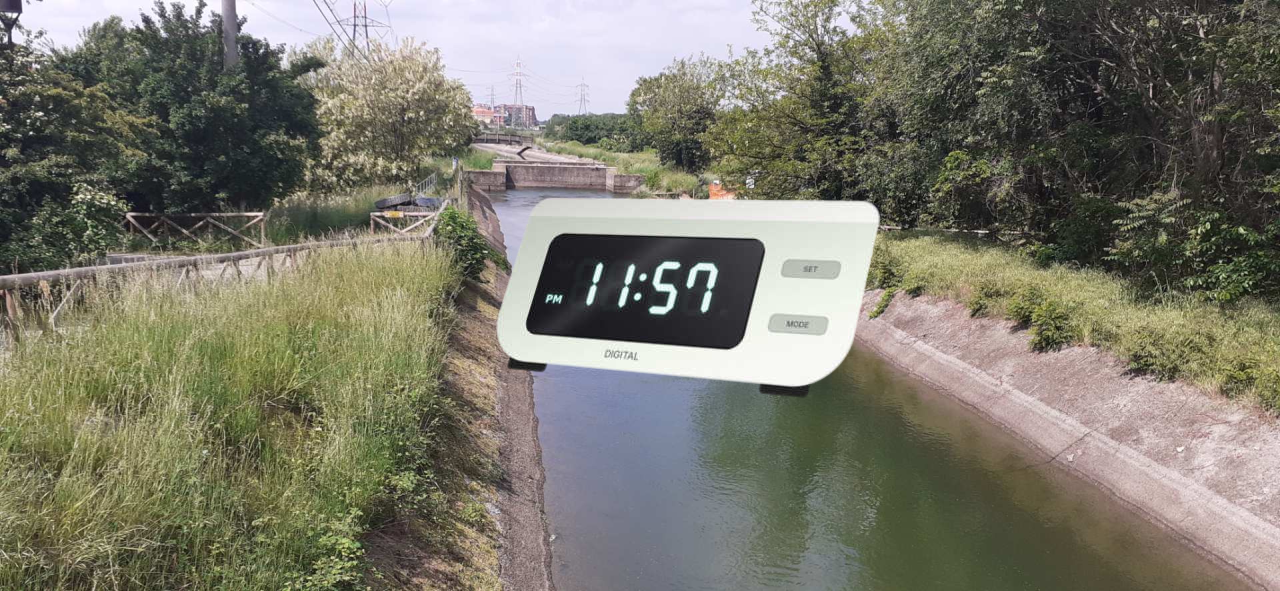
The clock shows 11 h 57 min
